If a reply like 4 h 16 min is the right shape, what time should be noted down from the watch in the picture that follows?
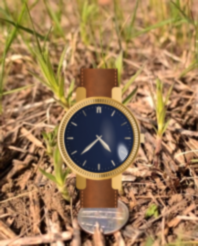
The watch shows 4 h 38 min
